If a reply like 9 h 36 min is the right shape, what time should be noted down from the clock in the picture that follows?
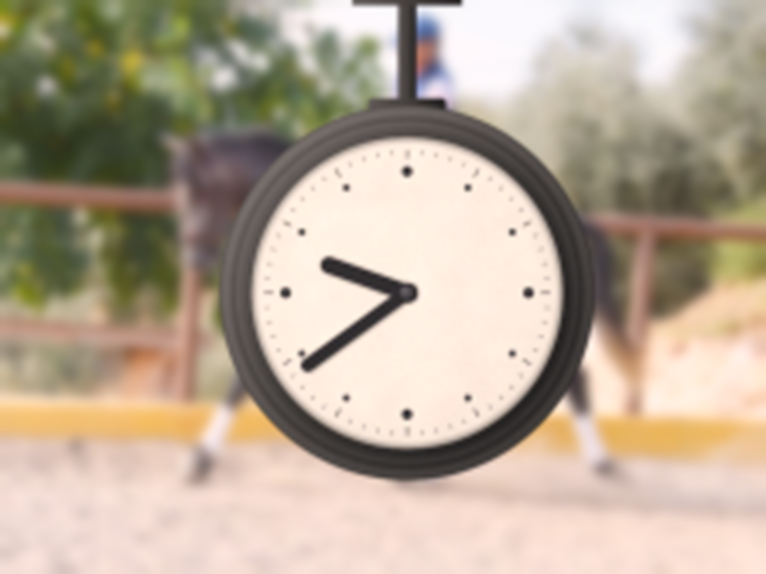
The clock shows 9 h 39 min
